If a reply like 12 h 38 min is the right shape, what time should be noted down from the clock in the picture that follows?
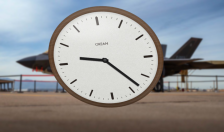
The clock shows 9 h 23 min
